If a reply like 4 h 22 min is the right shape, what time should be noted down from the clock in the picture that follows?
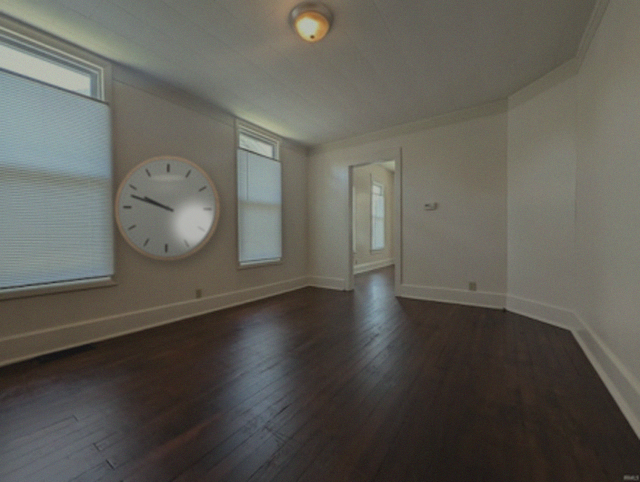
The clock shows 9 h 48 min
